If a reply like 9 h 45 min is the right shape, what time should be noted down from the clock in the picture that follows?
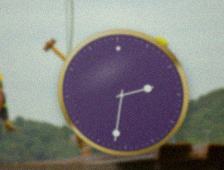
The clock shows 2 h 32 min
